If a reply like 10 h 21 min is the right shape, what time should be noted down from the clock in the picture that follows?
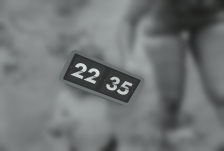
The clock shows 22 h 35 min
